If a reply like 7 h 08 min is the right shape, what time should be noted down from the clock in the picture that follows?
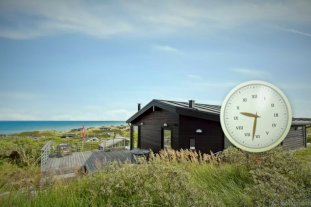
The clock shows 9 h 32 min
